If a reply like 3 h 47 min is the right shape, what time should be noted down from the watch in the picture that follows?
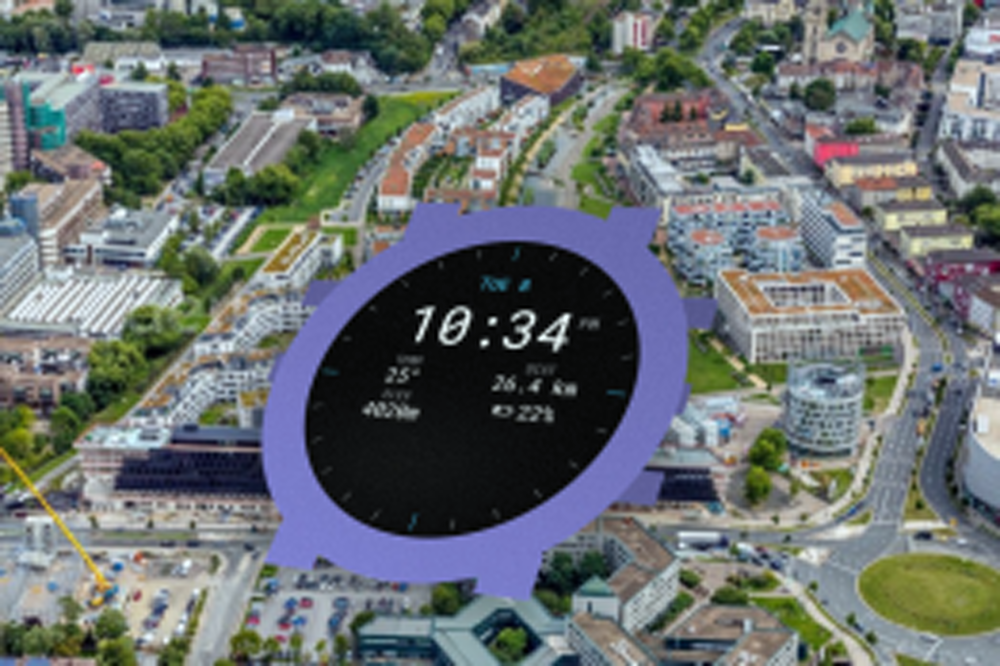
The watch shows 10 h 34 min
